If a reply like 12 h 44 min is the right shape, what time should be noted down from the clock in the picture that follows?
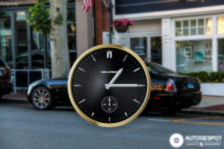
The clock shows 1 h 15 min
